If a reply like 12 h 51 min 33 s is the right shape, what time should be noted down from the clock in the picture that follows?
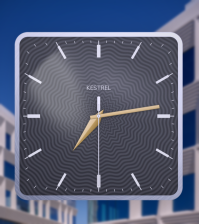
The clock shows 7 h 13 min 30 s
